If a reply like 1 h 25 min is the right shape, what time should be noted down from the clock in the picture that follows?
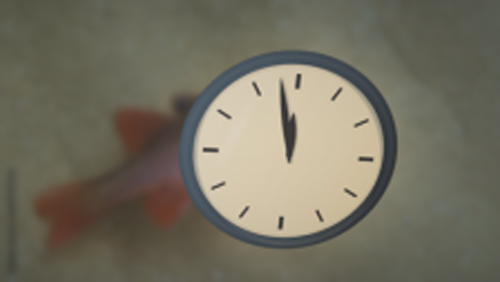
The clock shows 11 h 58 min
